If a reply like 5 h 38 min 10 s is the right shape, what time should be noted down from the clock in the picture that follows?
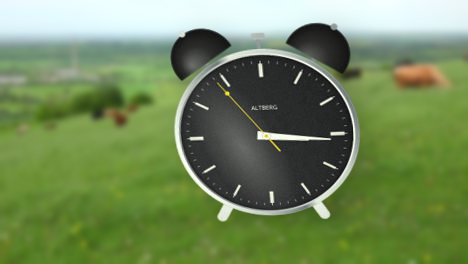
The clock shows 3 h 15 min 54 s
